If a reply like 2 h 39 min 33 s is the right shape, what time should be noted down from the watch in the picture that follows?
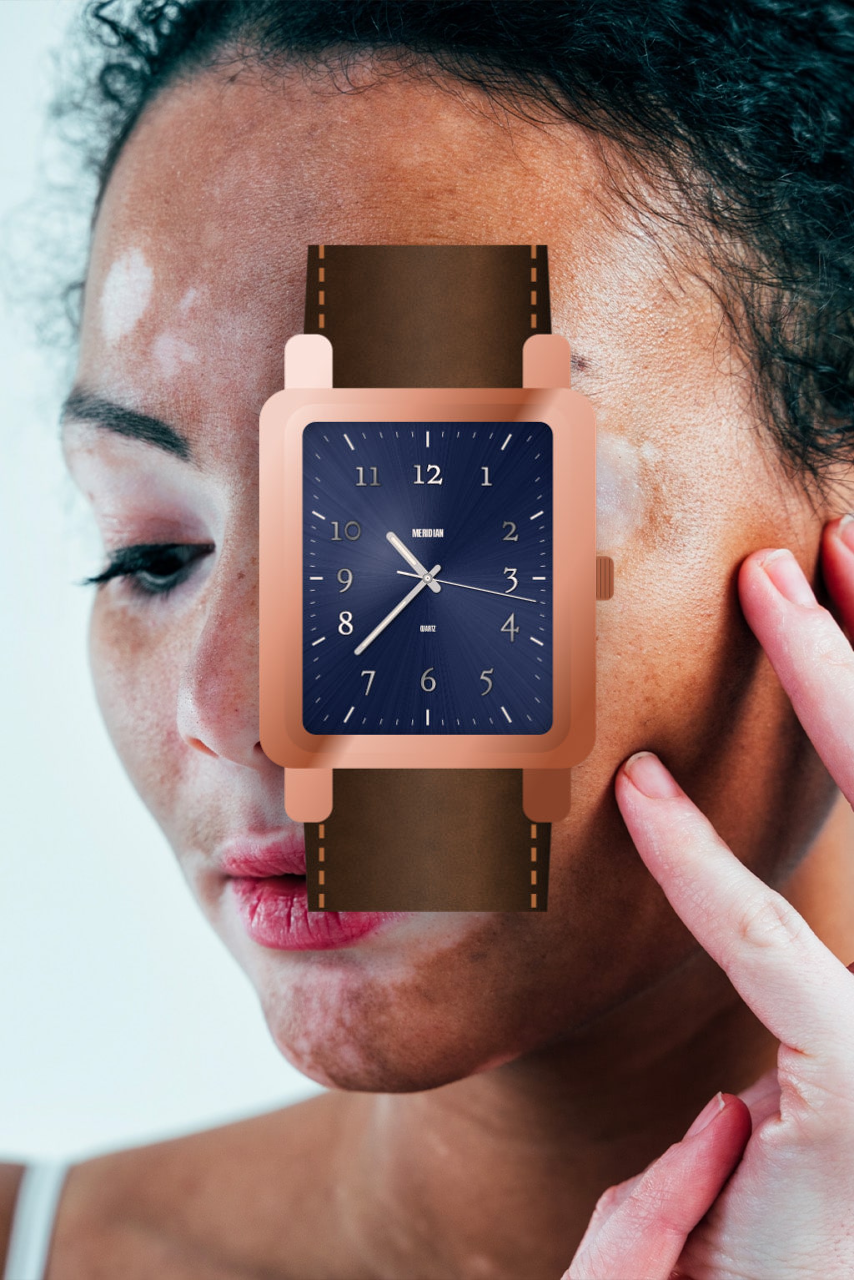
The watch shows 10 h 37 min 17 s
